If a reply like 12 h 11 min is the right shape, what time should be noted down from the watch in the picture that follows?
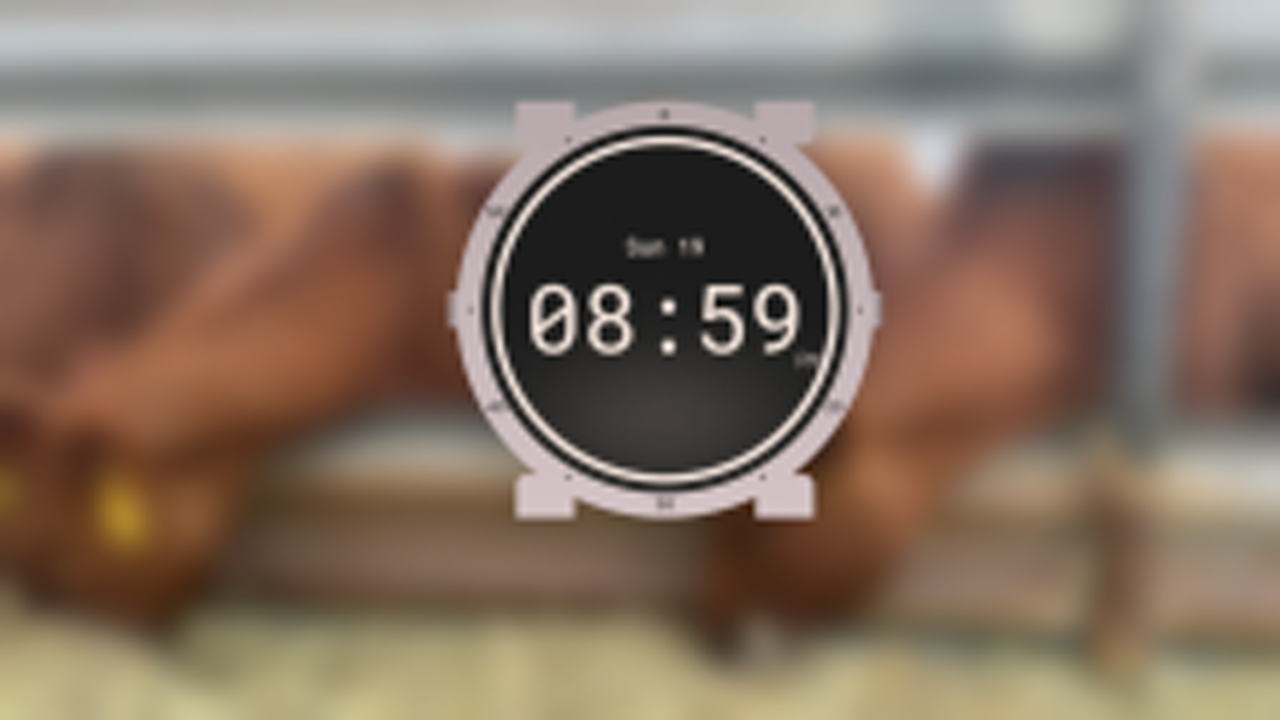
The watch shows 8 h 59 min
